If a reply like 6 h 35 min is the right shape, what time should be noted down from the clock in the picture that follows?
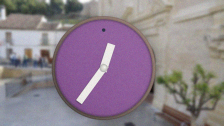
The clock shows 12 h 36 min
